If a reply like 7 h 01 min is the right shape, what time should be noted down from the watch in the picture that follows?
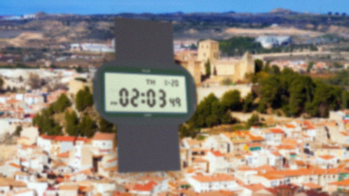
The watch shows 2 h 03 min
